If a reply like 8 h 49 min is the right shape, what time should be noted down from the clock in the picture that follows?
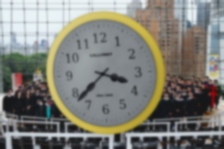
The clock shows 3 h 38 min
